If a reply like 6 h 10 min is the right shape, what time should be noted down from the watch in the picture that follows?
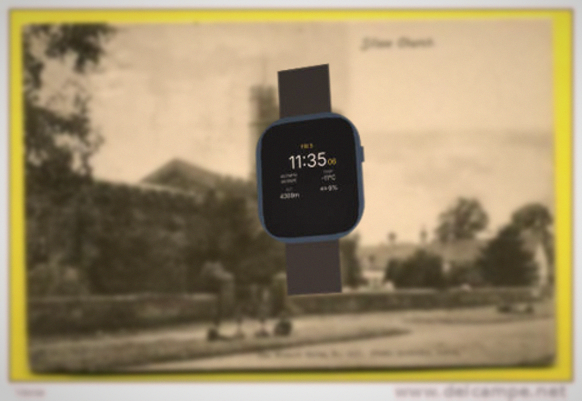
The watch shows 11 h 35 min
